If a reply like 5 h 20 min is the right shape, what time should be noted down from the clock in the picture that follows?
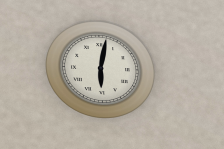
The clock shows 6 h 02 min
